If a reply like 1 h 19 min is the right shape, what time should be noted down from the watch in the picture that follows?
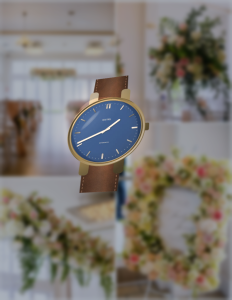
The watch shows 1 h 41 min
